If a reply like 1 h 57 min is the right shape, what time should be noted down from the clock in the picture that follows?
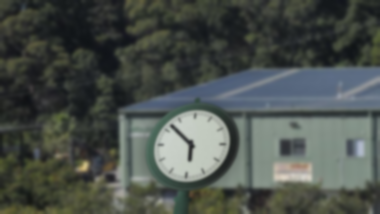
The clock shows 5 h 52 min
